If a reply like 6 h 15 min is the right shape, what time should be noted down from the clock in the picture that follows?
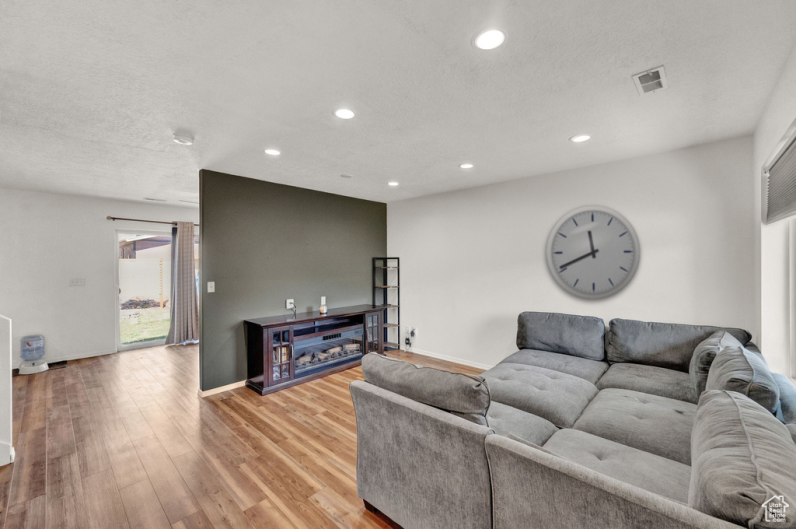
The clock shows 11 h 41 min
